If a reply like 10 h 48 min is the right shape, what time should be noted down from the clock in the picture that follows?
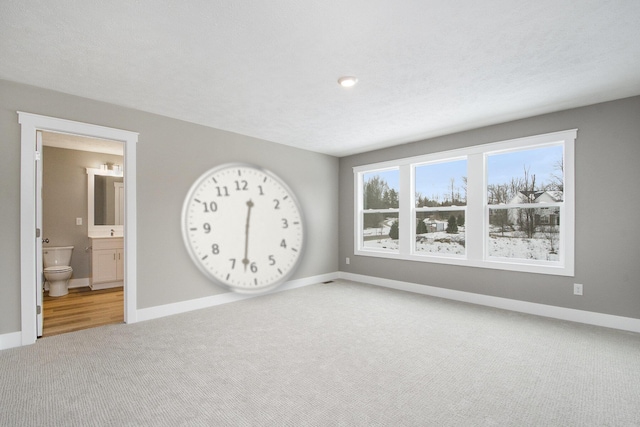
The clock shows 12 h 32 min
